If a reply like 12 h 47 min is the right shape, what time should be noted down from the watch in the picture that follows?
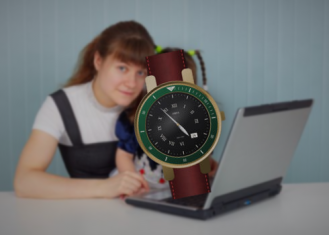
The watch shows 4 h 54 min
